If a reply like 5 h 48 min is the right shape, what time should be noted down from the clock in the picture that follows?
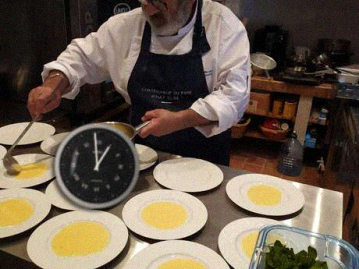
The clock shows 12 h 59 min
